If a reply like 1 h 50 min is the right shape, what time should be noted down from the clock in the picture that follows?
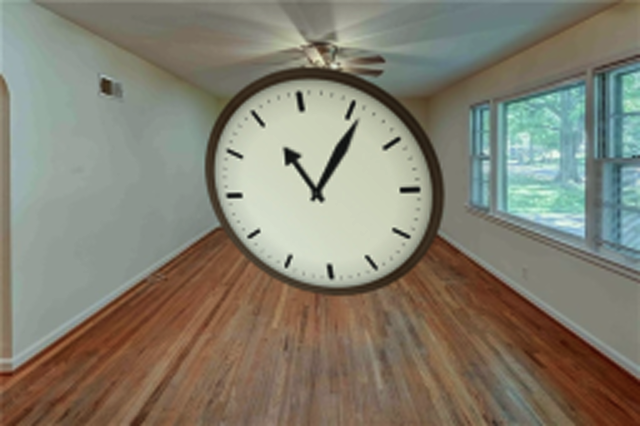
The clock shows 11 h 06 min
